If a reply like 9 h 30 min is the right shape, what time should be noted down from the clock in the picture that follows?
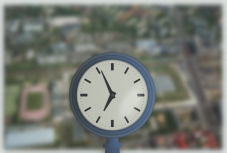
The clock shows 6 h 56 min
